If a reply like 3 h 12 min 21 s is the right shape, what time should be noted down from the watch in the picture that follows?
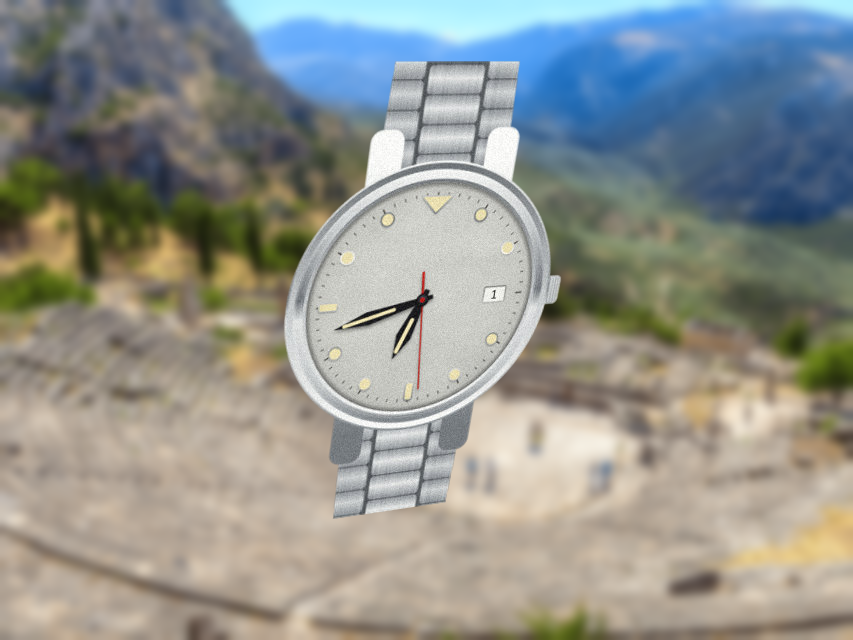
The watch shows 6 h 42 min 29 s
